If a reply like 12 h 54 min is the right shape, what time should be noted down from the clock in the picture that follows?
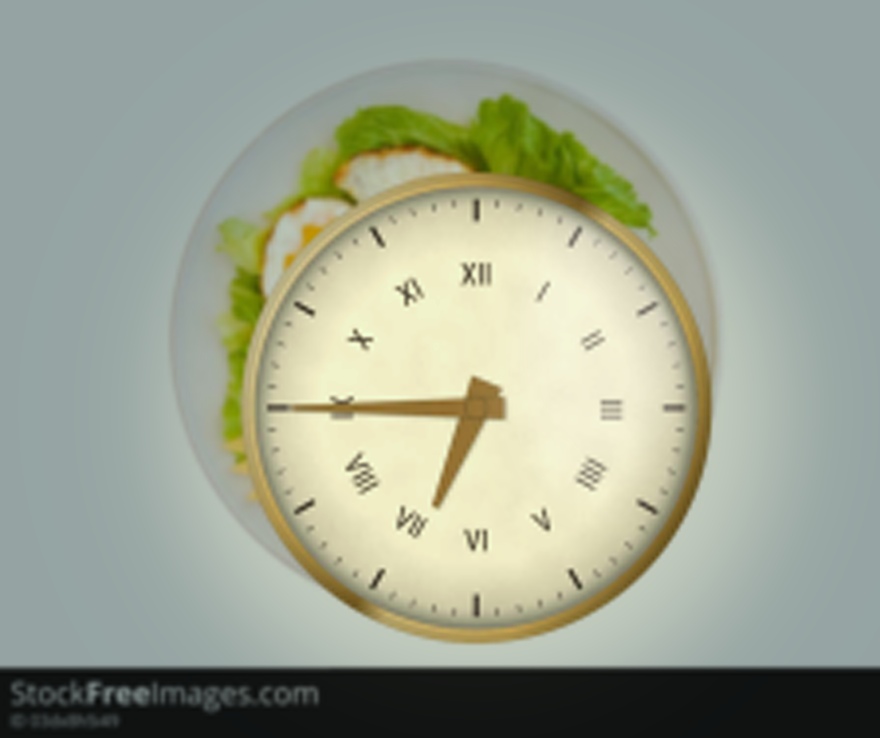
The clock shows 6 h 45 min
